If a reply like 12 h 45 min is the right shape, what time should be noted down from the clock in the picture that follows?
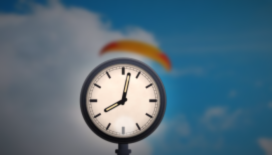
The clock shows 8 h 02 min
